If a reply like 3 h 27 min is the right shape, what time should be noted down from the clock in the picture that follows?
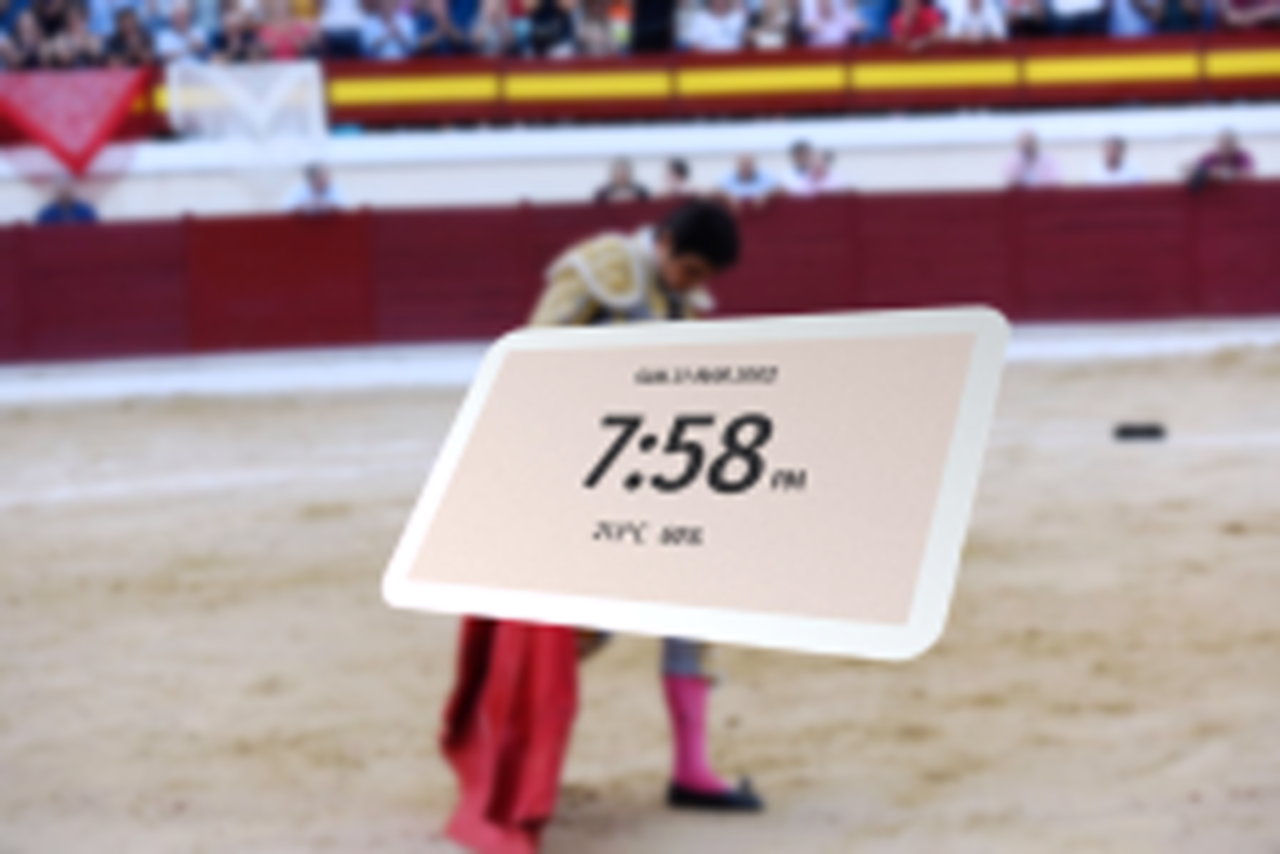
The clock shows 7 h 58 min
